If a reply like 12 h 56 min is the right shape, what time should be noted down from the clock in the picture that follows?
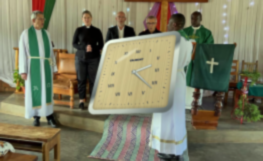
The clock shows 2 h 22 min
